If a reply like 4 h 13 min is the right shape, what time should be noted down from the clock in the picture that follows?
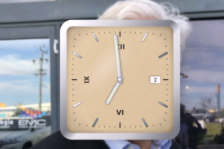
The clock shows 6 h 59 min
